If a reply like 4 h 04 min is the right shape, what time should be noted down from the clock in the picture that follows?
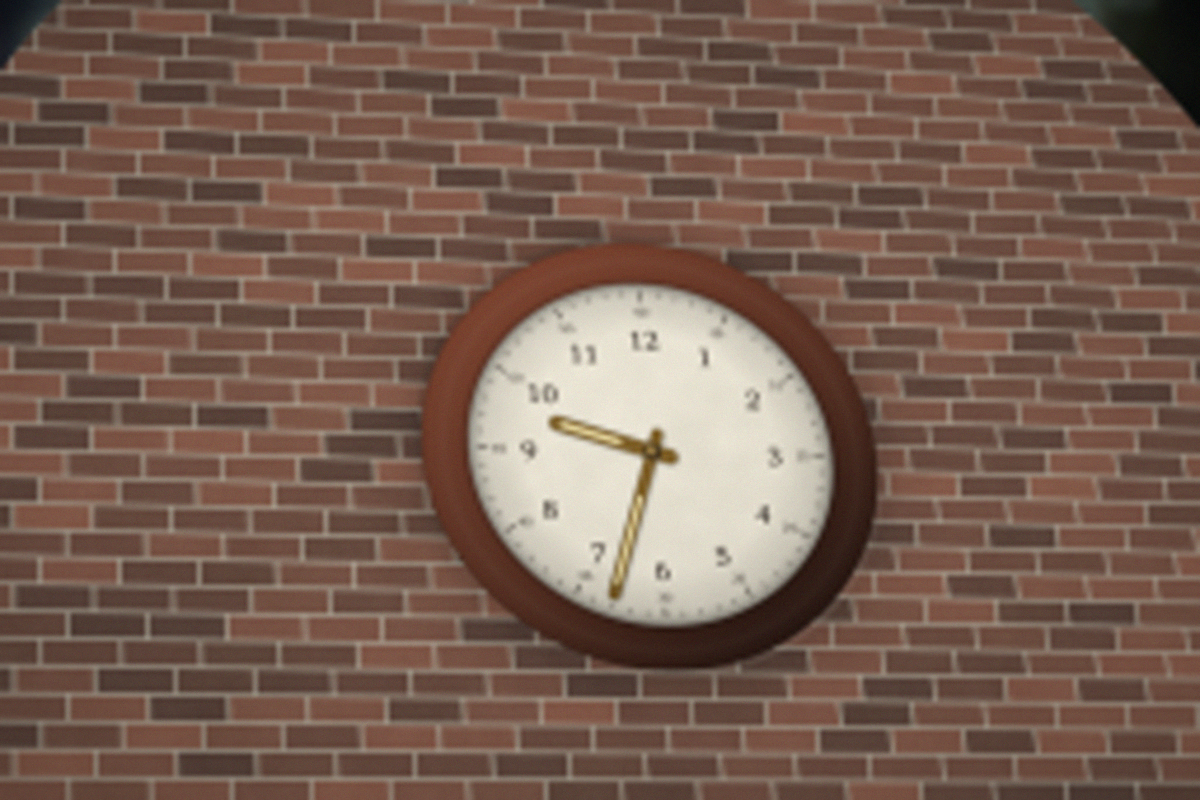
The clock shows 9 h 33 min
